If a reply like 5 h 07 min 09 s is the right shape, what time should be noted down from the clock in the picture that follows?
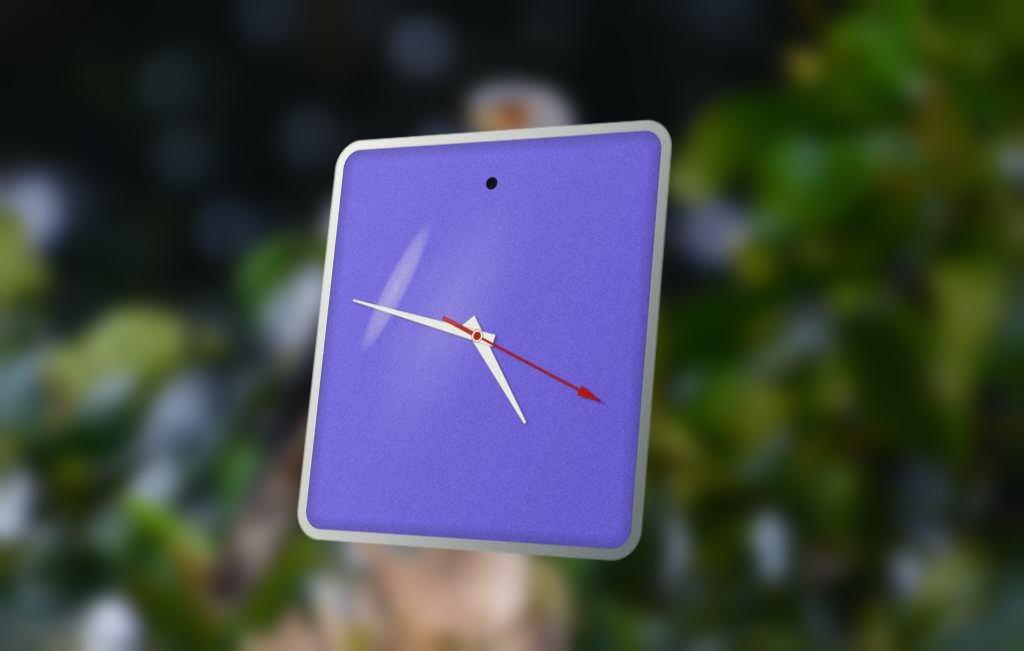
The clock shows 4 h 47 min 19 s
